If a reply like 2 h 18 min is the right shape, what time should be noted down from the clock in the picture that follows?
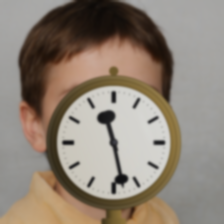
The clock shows 11 h 28 min
